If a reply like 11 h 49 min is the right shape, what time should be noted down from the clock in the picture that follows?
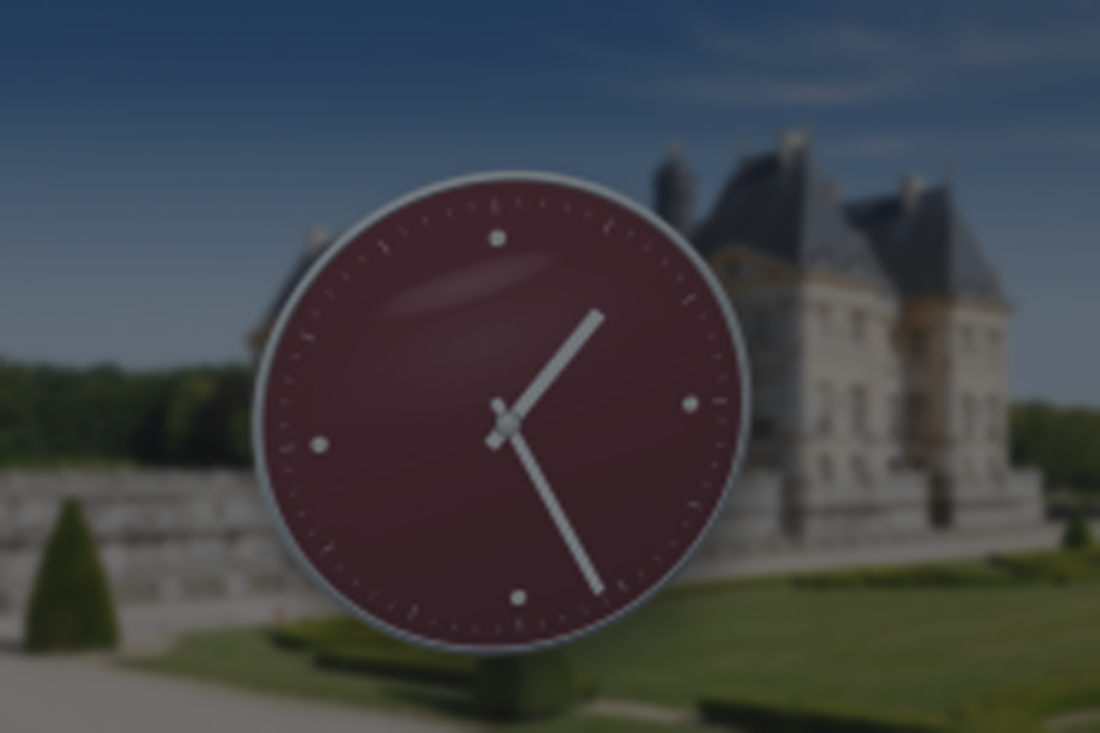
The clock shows 1 h 26 min
